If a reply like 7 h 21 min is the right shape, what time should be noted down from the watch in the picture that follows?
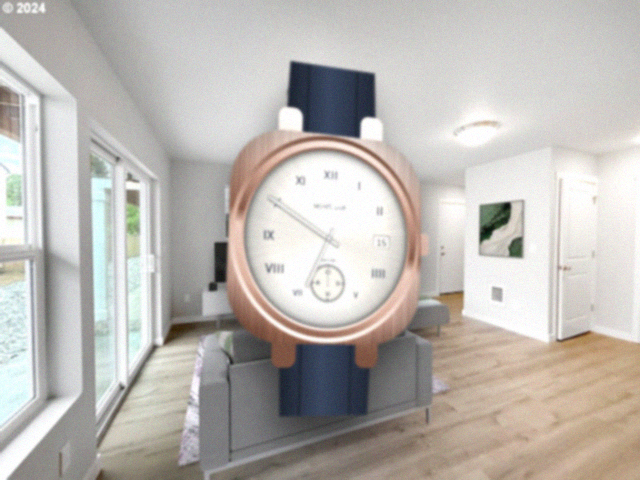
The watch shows 6 h 50 min
